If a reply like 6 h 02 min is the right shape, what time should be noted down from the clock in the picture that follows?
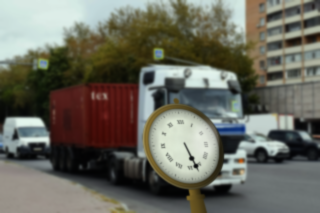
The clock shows 5 h 27 min
